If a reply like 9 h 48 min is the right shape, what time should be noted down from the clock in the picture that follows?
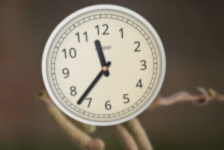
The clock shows 11 h 37 min
